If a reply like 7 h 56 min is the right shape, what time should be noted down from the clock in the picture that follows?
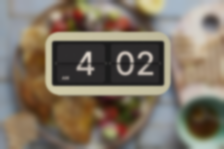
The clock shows 4 h 02 min
